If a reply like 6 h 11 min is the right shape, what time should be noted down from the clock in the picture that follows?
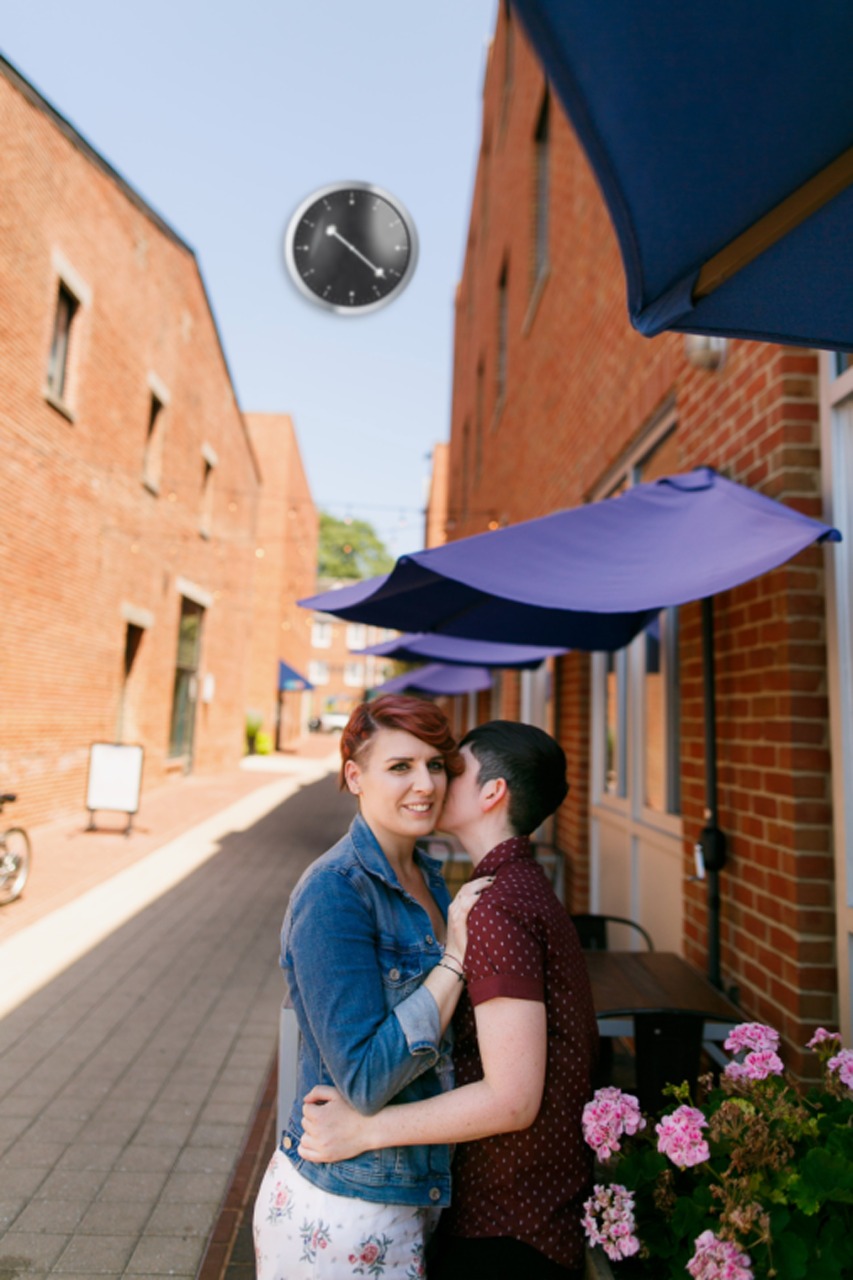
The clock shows 10 h 22 min
